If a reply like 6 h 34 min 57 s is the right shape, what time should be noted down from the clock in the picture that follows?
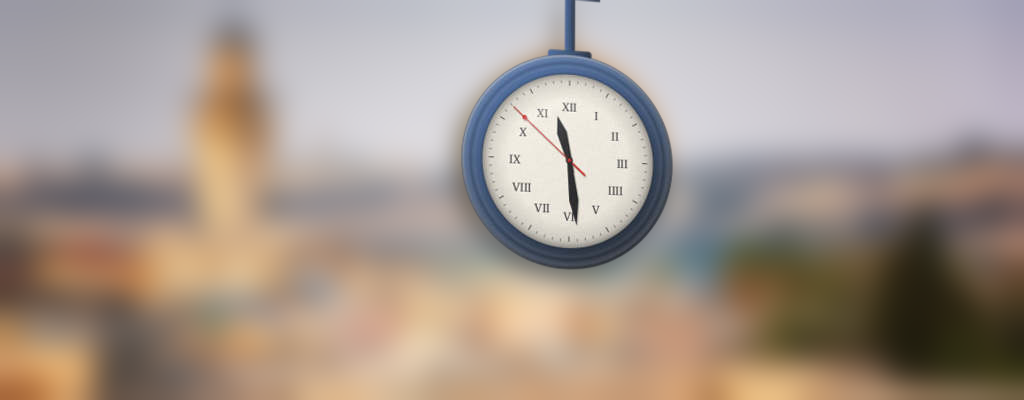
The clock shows 11 h 28 min 52 s
